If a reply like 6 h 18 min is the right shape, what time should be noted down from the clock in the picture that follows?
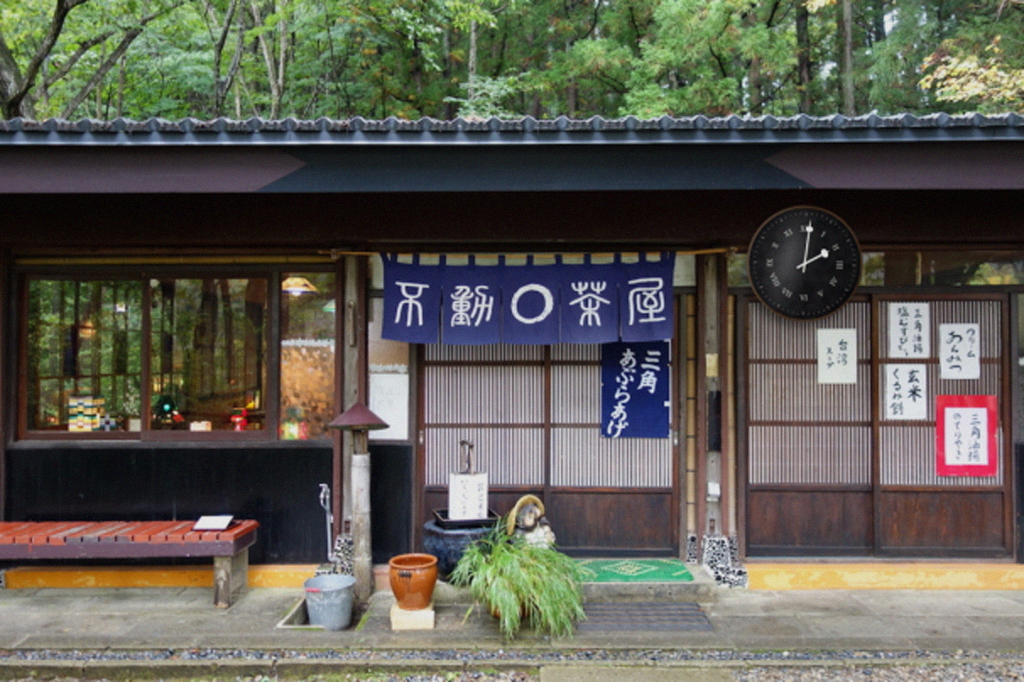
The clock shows 2 h 01 min
